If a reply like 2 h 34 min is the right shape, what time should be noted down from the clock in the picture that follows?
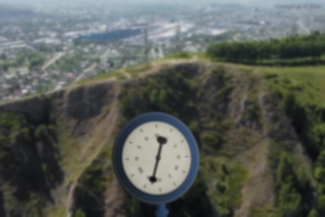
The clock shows 12 h 33 min
